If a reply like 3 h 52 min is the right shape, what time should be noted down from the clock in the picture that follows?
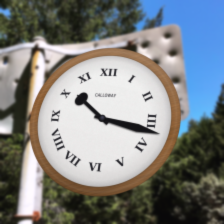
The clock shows 10 h 17 min
